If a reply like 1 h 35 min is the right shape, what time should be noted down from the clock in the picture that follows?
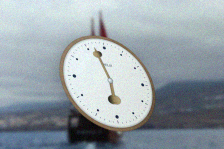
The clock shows 5 h 57 min
